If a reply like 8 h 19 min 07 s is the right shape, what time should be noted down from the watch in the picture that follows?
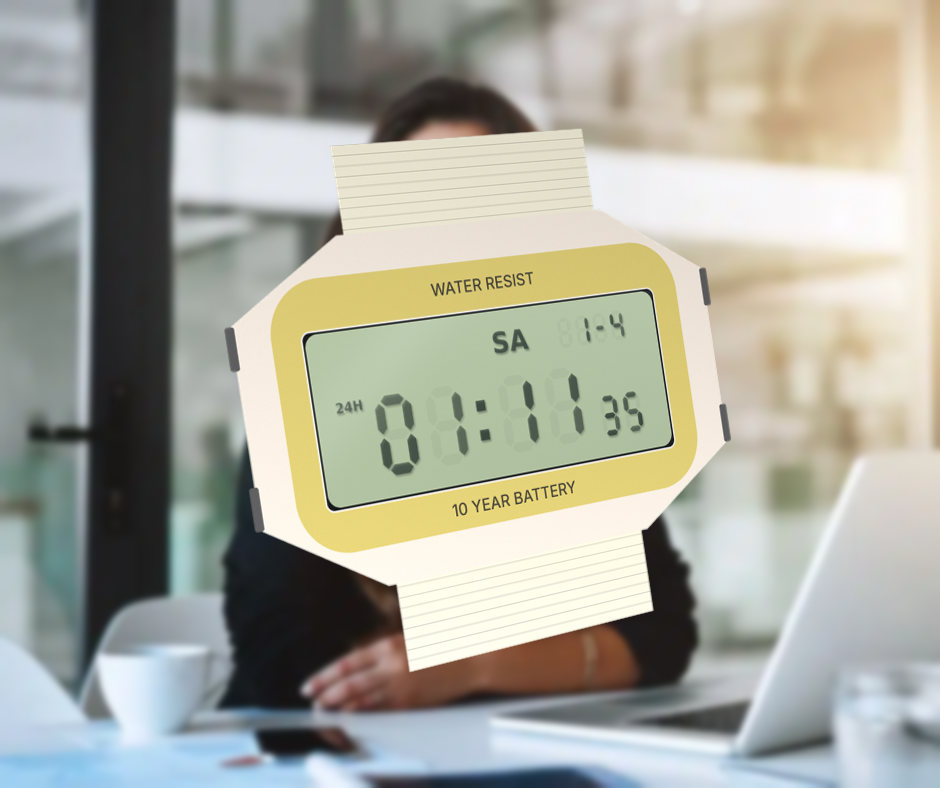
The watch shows 1 h 11 min 35 s
